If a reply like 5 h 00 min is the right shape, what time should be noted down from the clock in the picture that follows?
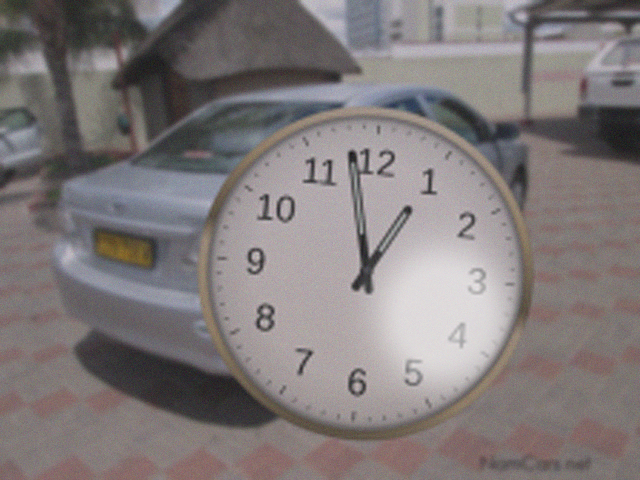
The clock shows 12 h 58 min
